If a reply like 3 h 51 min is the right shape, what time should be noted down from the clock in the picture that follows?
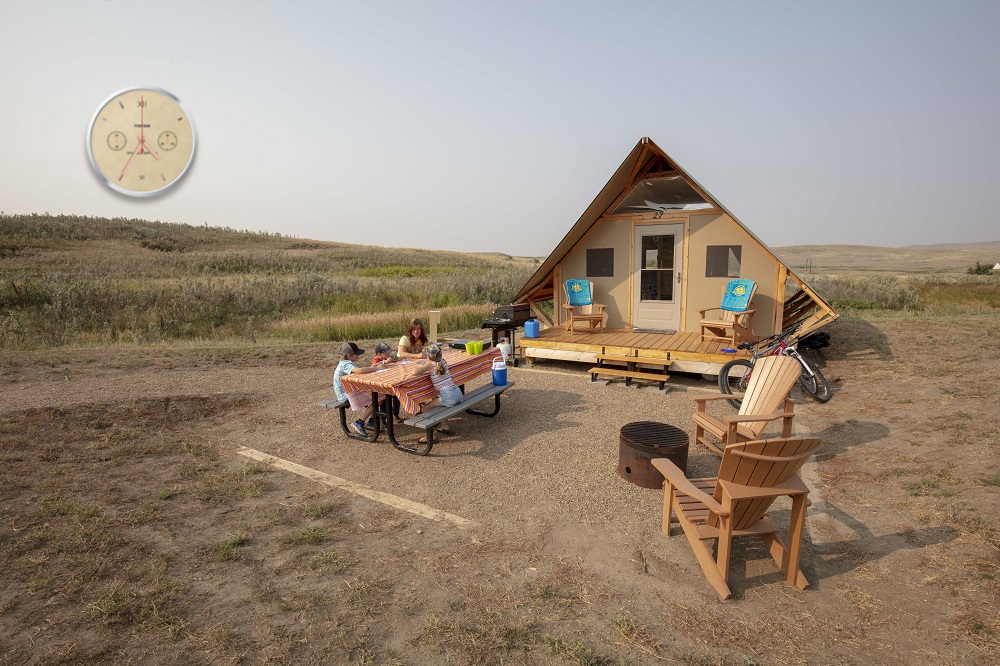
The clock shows 4 h 35 min
